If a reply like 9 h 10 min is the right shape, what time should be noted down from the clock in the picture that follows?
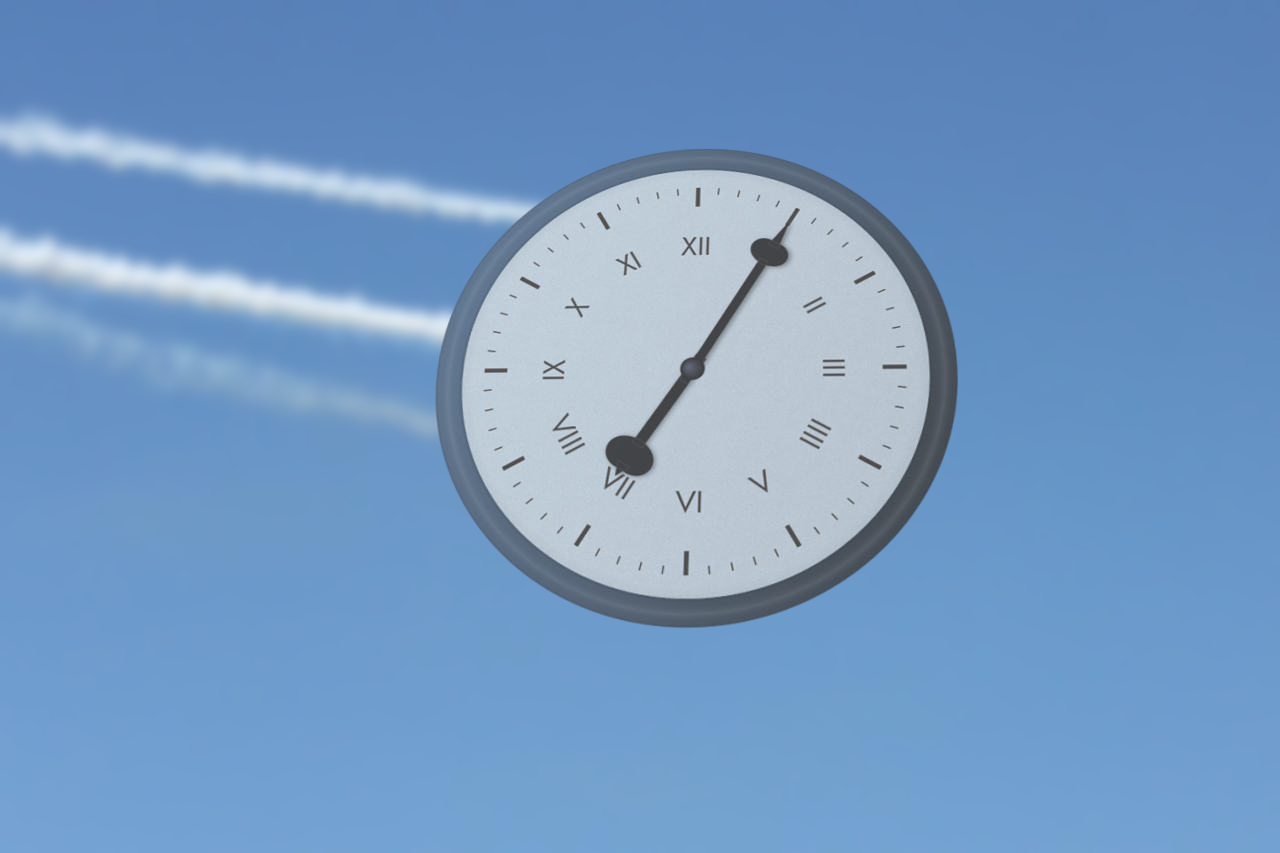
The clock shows 7 h 05 min
